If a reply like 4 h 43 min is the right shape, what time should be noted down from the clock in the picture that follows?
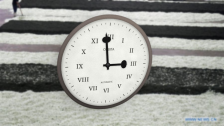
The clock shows 2 h 59 min
